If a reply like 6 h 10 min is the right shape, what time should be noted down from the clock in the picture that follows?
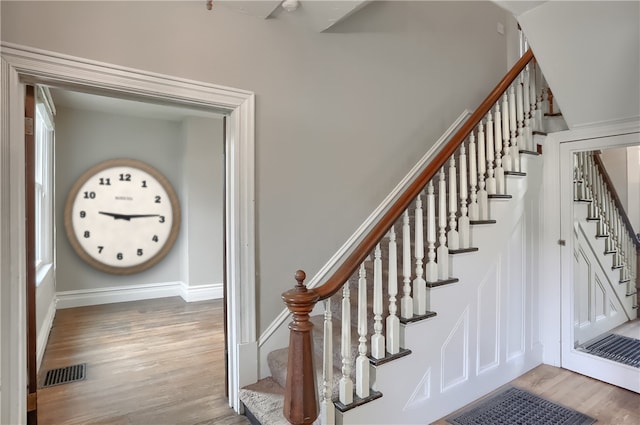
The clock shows 9 h 14 min
